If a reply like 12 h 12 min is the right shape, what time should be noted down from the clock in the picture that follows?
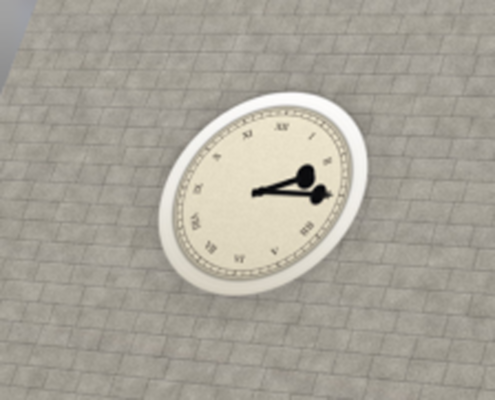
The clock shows 2 h 15 min
